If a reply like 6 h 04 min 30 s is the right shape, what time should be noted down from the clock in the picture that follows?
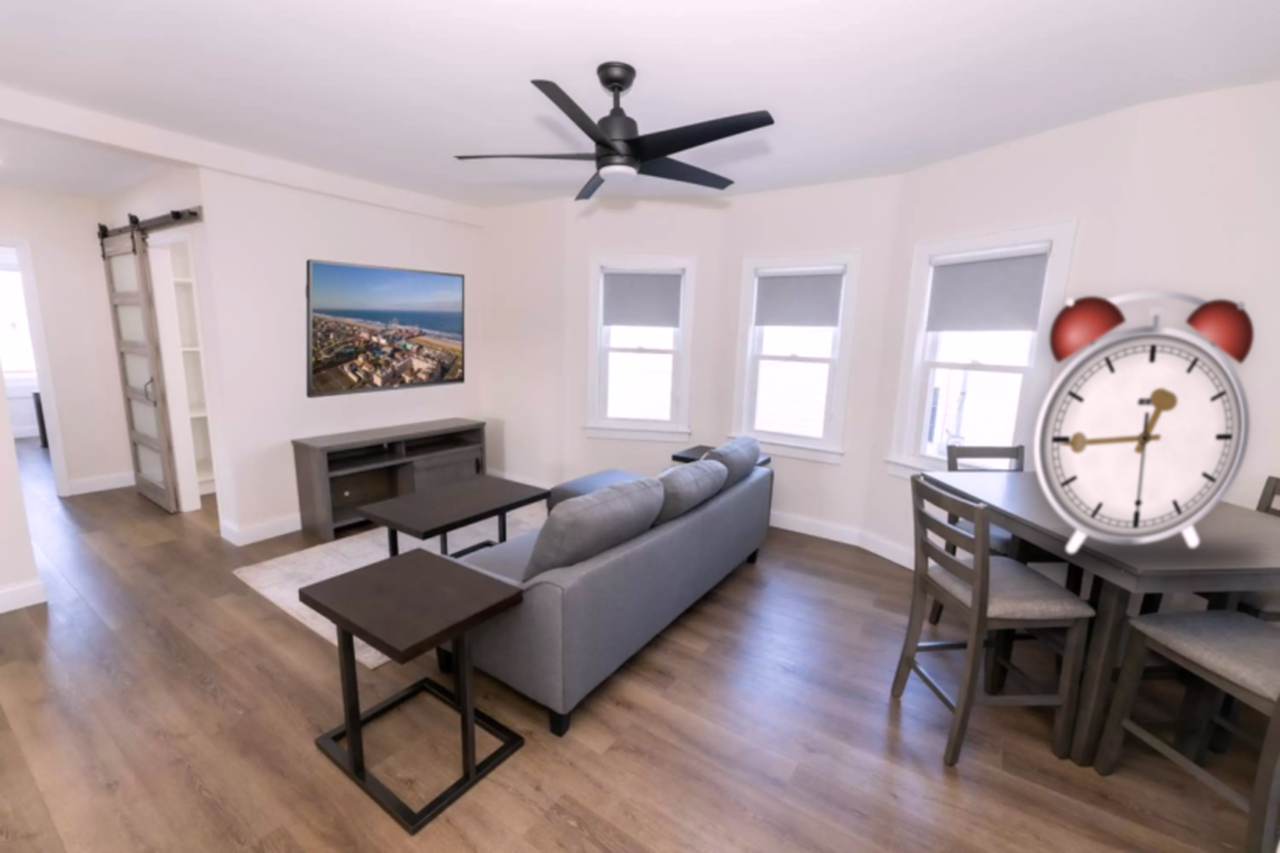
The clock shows 12 h 44 min 30 s
